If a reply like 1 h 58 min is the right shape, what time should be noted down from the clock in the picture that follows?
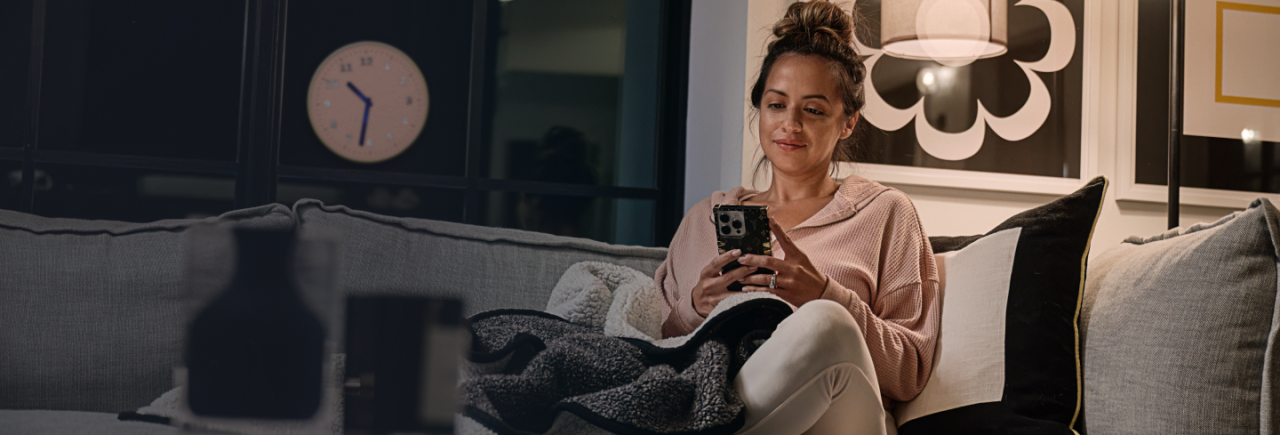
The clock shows 10 h 32 min
